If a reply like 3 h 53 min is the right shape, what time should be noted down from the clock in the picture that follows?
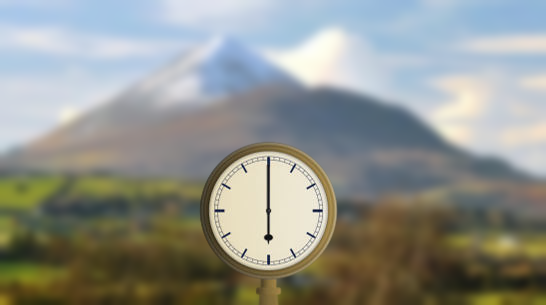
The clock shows 6 h 00 min
